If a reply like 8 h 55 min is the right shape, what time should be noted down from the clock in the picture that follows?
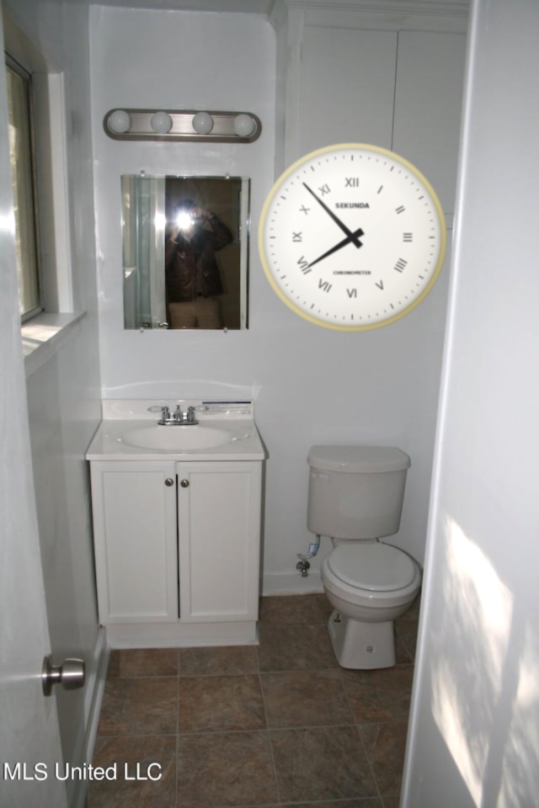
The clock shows 7 h 53 min
